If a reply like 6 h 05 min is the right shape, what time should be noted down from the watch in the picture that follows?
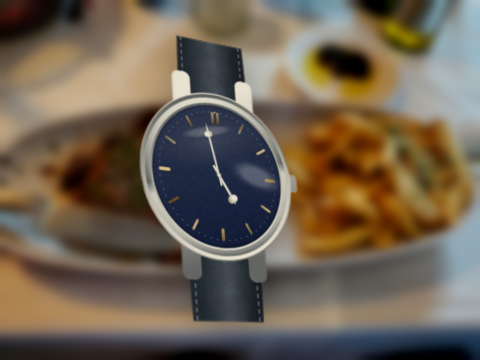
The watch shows 4 h 58 min
